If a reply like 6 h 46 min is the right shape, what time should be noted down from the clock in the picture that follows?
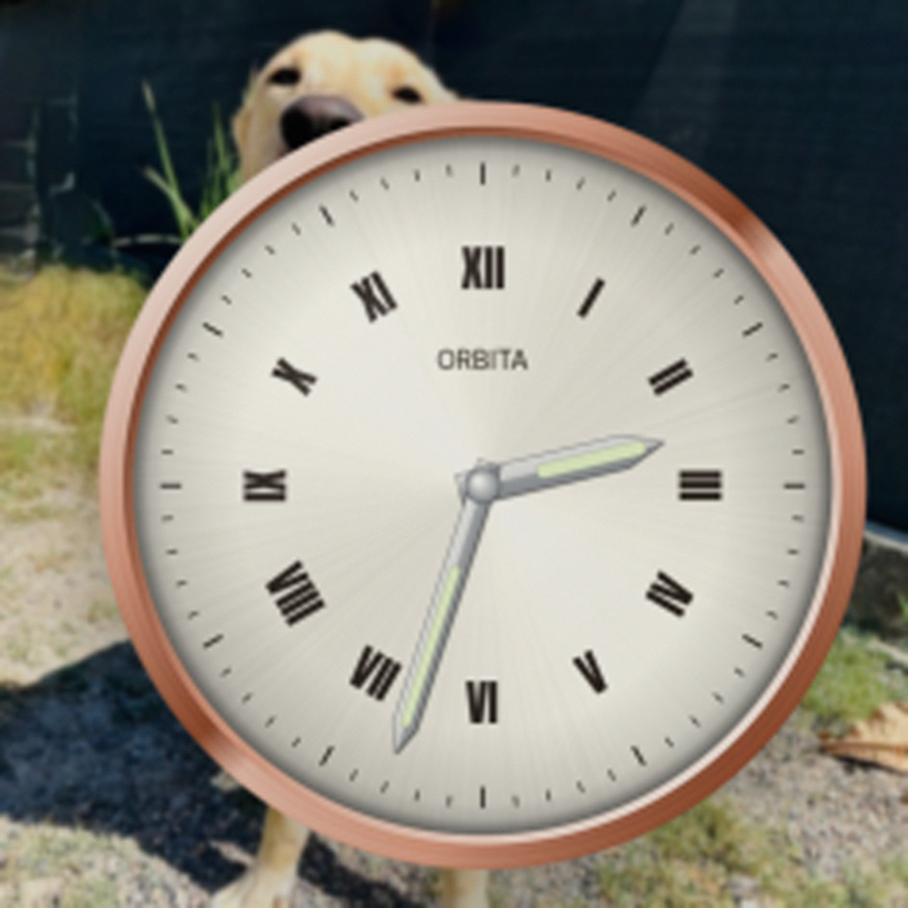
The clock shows 2 h 33 min
